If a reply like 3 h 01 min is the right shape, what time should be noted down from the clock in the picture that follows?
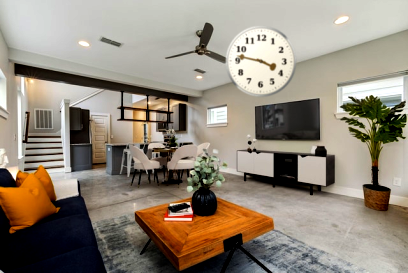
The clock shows 3 h 47 min
